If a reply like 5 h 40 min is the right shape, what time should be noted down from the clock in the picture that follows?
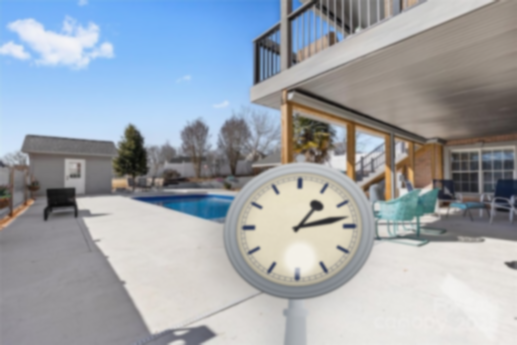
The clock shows 1 h 13 min
